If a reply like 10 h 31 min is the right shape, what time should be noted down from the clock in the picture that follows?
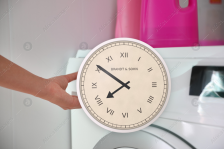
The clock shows 7 h 51 min
